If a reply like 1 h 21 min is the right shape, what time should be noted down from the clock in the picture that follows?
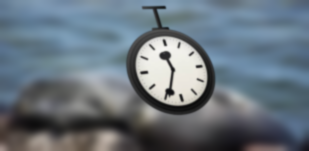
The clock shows 11 h 34 min
